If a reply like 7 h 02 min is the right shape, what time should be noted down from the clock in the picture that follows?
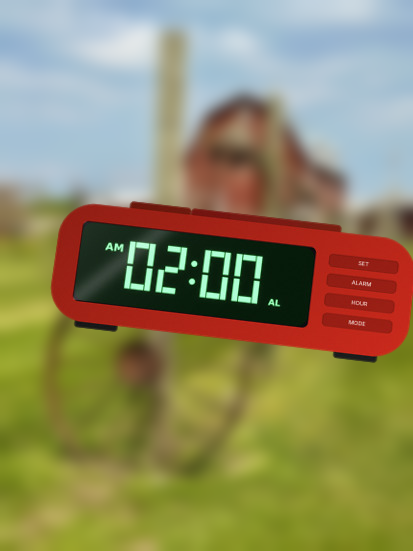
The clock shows 2 h 00 min
